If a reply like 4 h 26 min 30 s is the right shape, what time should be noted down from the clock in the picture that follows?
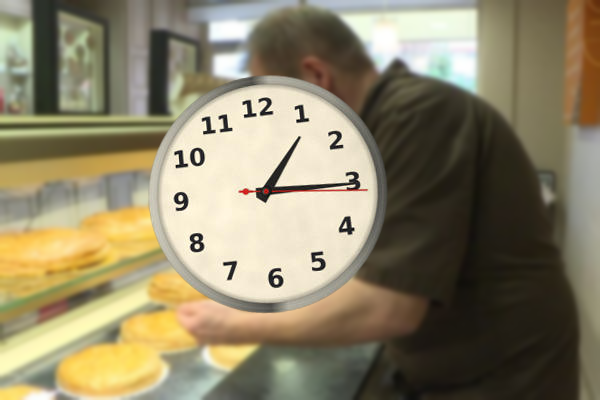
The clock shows 1 h 15 min 16 s
